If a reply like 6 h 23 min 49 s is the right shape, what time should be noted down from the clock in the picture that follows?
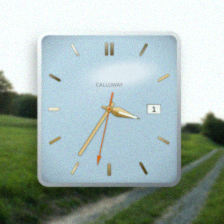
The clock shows 3 h 35 min 32 s
